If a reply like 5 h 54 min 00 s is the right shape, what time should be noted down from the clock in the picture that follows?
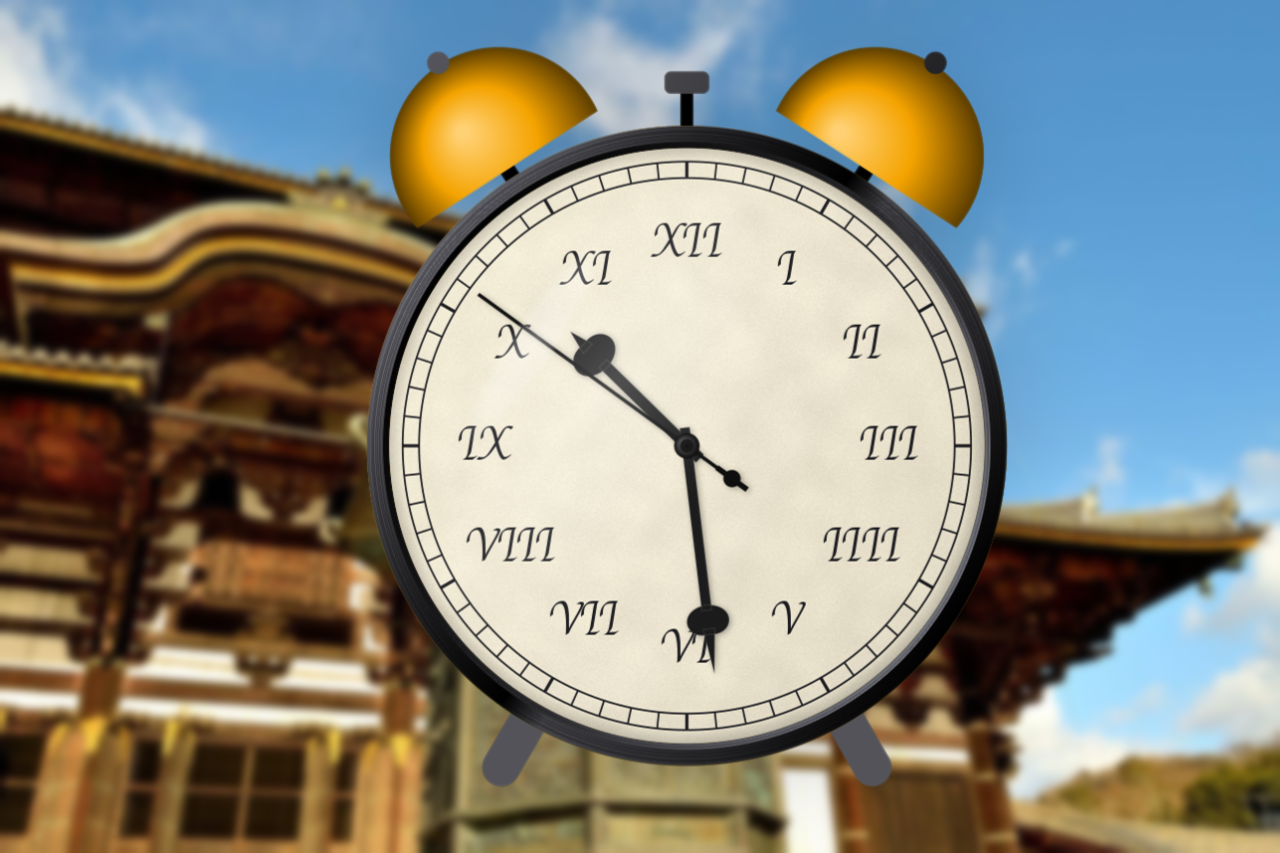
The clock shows 10 h 28 min 51 s
